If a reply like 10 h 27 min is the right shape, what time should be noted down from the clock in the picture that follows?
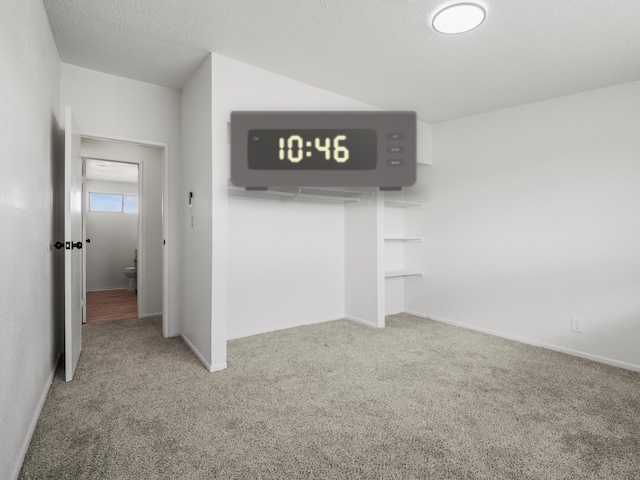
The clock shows 10 h 46 min
